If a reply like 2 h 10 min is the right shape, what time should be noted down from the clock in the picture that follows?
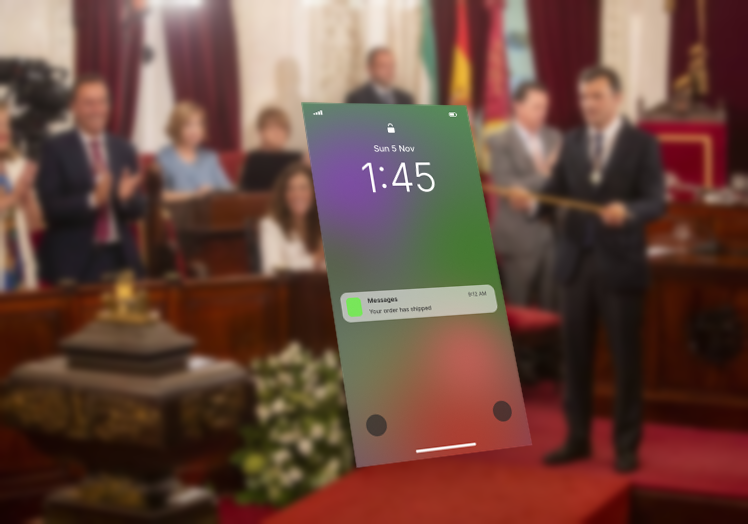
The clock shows 1 h 45 min
